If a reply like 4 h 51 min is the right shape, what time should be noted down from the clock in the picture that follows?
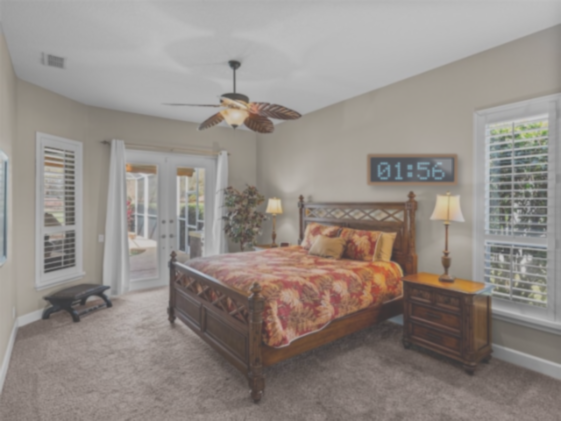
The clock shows 1 h 56 min
